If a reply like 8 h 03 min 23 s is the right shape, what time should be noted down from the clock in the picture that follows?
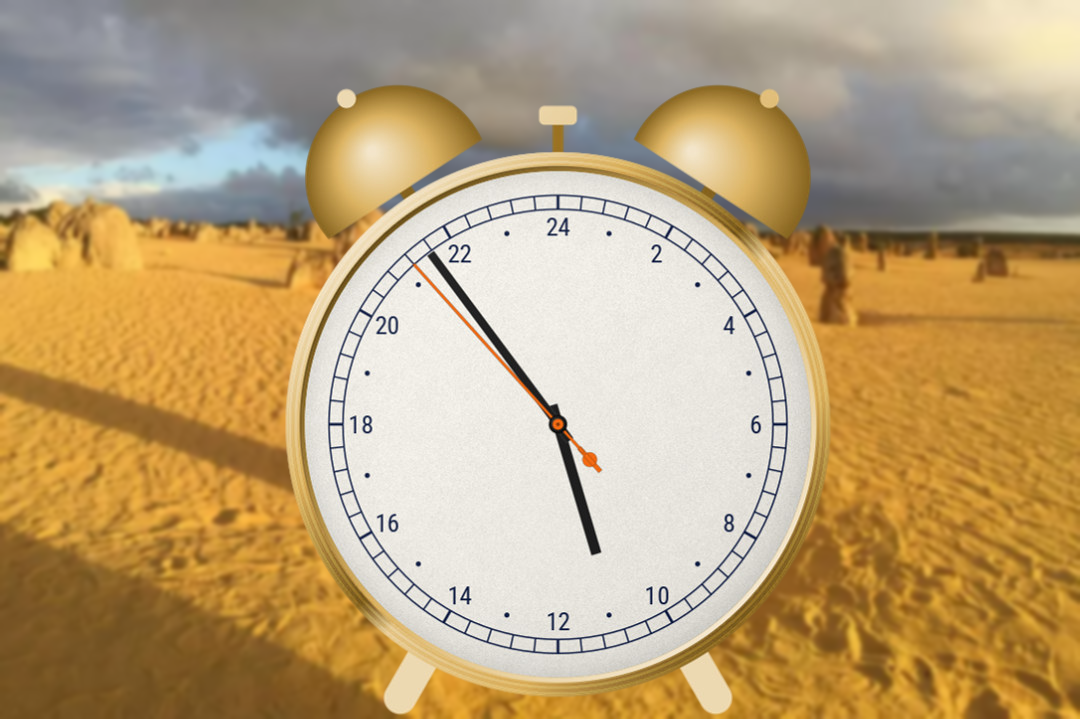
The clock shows 10 h 53 min 53 s
